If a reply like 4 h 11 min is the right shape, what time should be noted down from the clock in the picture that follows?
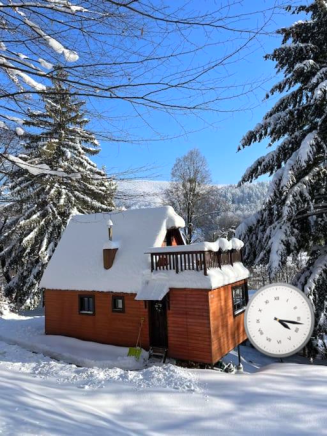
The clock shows 4 h 17 min
